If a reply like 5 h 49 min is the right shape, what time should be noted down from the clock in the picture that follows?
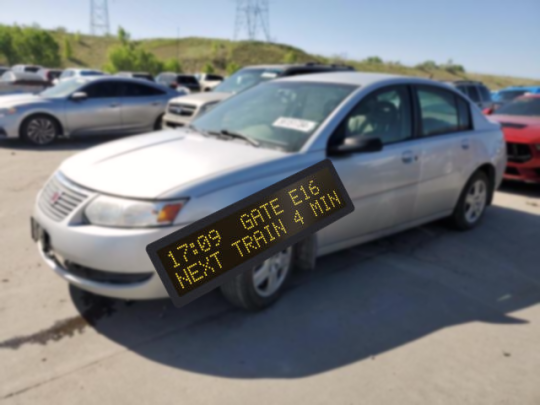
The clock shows 17 h 09 min
